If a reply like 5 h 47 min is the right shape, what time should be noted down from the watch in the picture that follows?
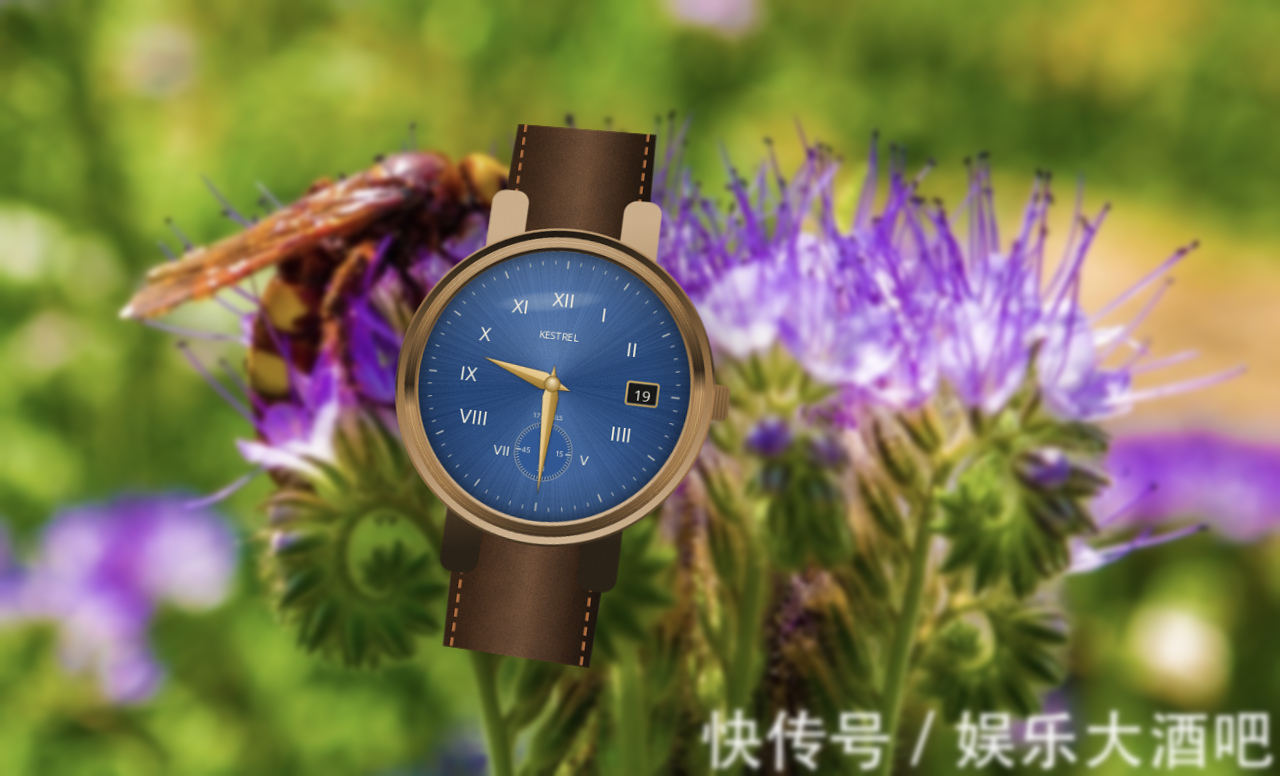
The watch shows 9 h 30 min
